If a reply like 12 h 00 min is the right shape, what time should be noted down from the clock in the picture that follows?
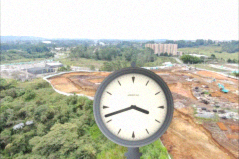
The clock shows 3 h 42 min
